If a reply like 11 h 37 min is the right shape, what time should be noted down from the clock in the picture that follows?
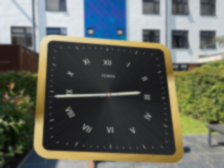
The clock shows 2 h 44 min
